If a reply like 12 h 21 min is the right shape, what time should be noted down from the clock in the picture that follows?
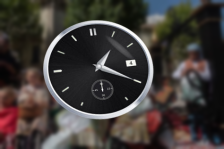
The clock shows 1 h 20 min
